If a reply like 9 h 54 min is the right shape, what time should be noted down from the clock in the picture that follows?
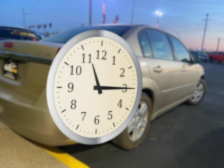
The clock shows 11 h 15 min
